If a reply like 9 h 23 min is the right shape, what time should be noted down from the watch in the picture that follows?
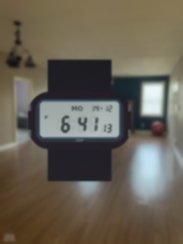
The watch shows 6 h 41 min
